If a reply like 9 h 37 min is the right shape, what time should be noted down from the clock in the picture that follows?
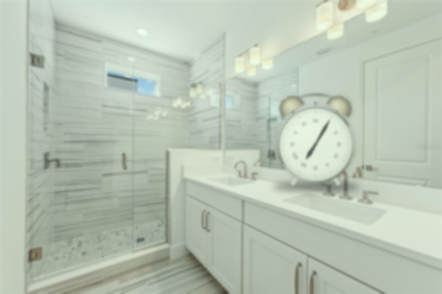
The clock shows 7 h 05 min
